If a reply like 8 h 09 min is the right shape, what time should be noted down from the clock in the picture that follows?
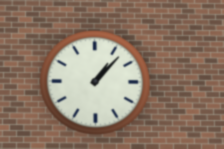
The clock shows 1 h 07 min
